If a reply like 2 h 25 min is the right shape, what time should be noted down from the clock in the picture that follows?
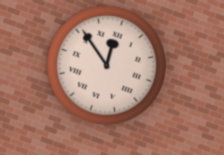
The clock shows 11 h 51 min
